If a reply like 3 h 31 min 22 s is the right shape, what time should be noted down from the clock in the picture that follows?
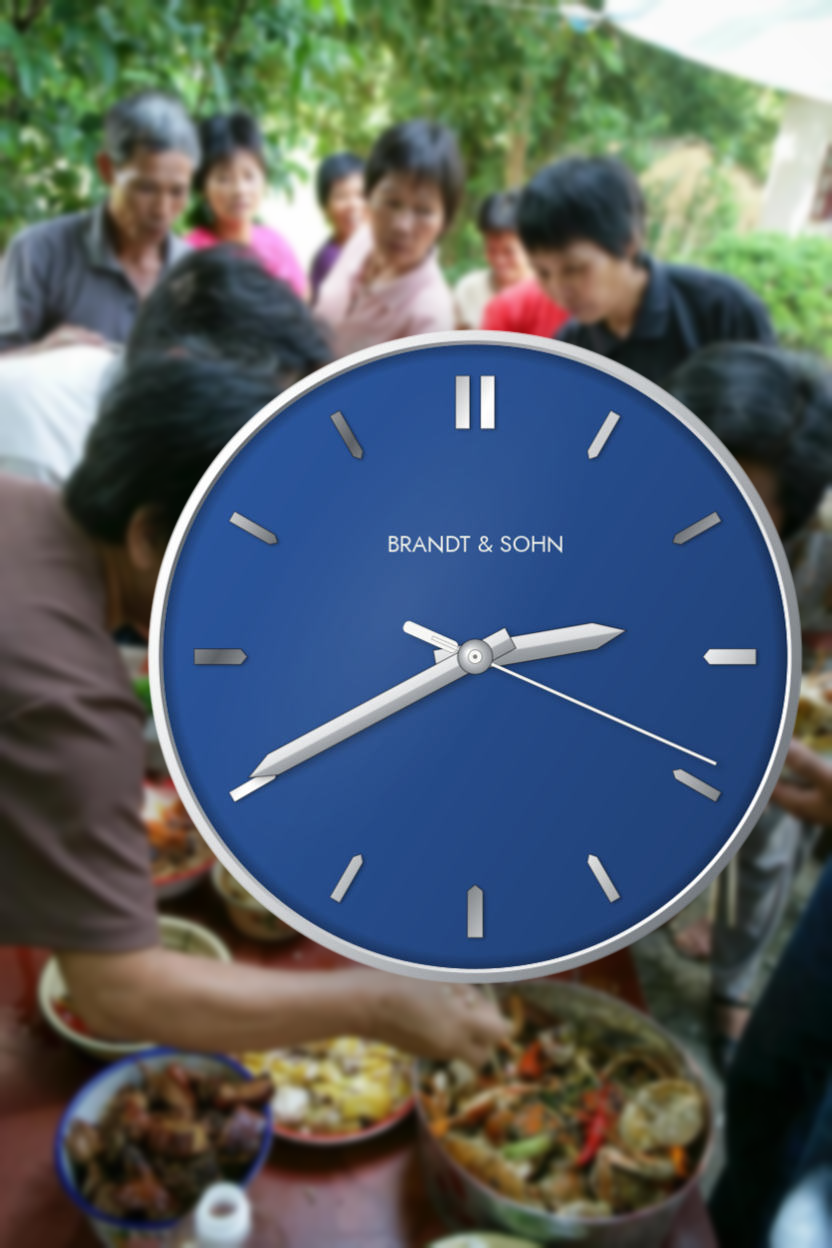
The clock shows 2 h 40 min 19 s
